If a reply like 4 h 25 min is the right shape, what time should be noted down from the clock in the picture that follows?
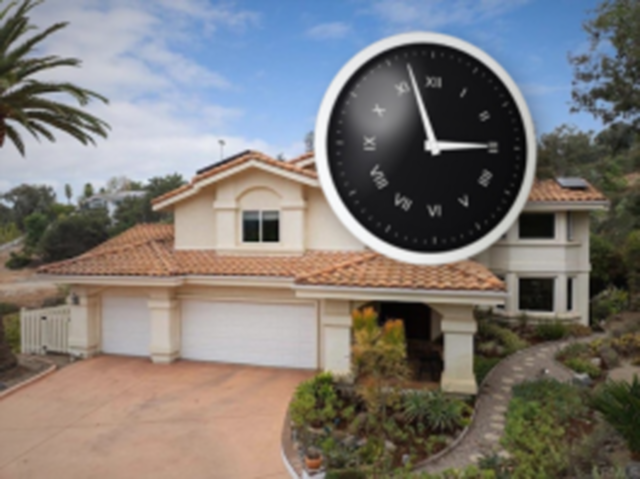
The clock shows 2 h 57 min
